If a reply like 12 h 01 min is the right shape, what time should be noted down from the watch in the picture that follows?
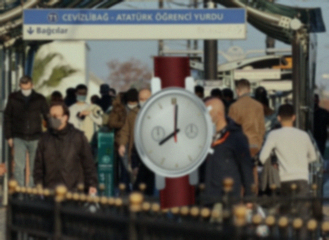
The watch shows 8 h 01 min
